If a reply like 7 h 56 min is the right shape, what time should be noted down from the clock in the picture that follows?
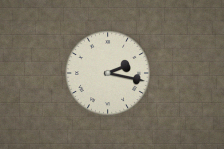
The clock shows 2 h 17 min
